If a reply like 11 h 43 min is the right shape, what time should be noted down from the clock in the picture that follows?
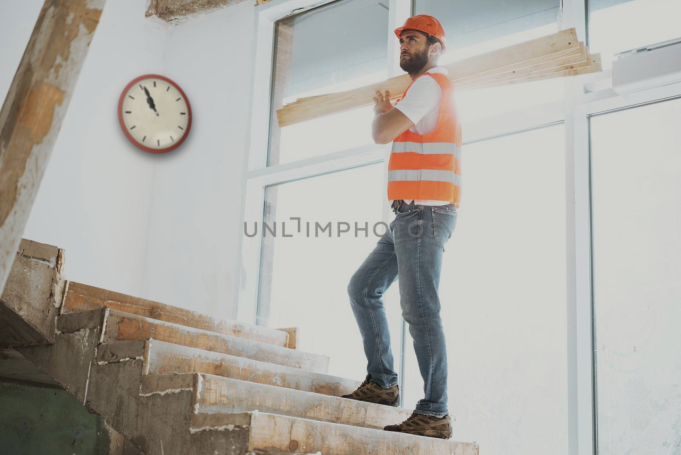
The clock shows 10 h 56 min
